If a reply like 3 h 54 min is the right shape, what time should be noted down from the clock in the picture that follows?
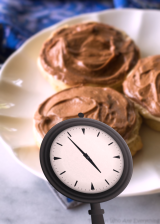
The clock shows 4 h 54 min
